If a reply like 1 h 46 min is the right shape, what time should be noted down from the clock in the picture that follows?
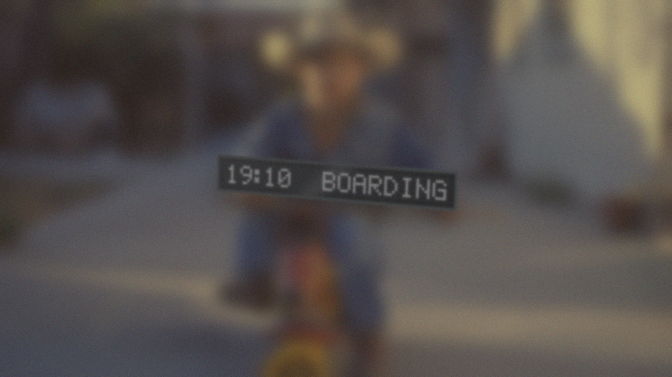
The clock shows 19 h 10 min
